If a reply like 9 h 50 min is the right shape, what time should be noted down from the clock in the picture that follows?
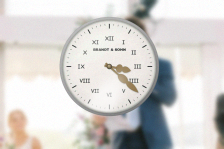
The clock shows 3 h 22 min
